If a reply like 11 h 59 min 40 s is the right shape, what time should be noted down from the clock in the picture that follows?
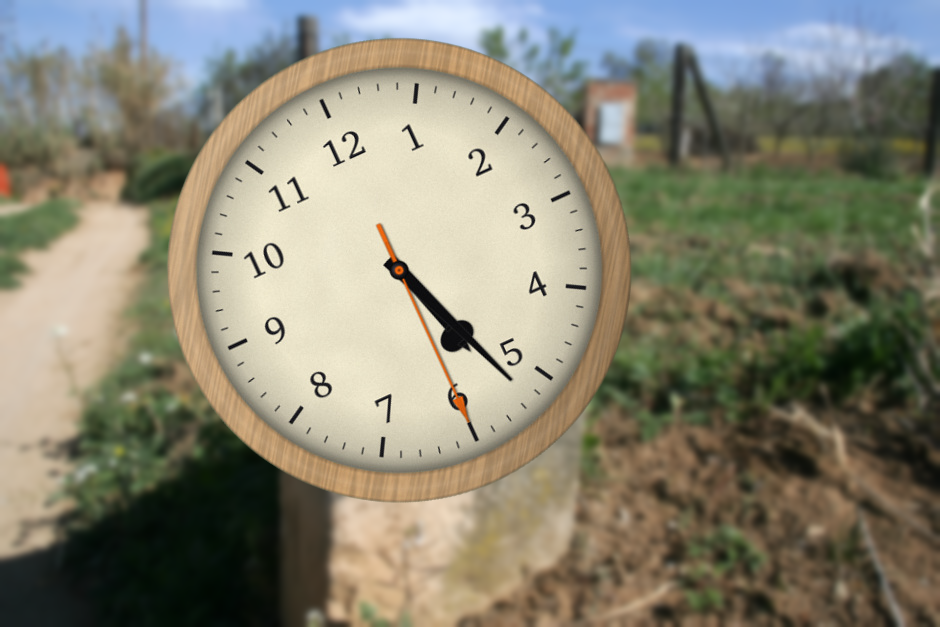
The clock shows 5 h 26 min 30 s
